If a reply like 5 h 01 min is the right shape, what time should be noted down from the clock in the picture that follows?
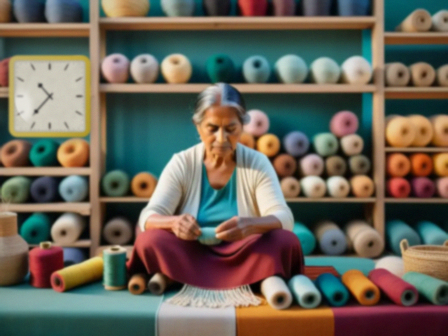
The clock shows 10 h 37 min
